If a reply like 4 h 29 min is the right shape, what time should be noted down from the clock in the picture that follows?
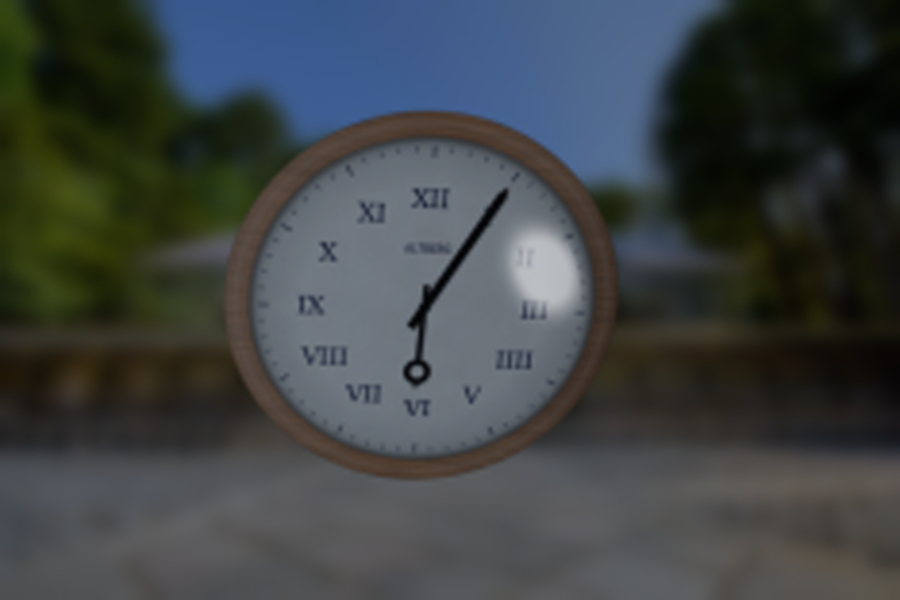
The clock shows 6 h 05 min
